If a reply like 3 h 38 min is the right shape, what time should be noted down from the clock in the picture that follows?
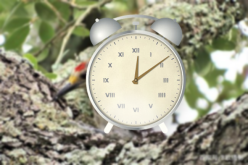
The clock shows 12 h 09 min
